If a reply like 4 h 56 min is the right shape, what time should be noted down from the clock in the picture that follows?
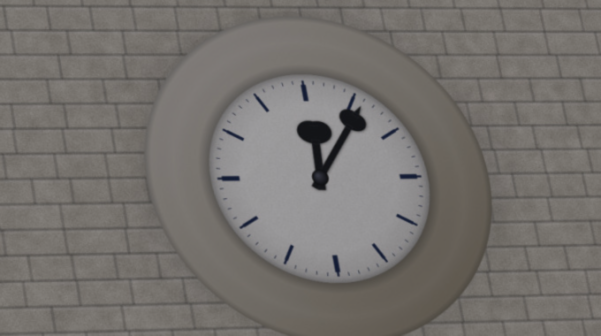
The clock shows 12 h 06 min
